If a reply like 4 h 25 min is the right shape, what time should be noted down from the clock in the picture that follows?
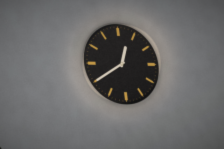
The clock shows 12 h 40 min
